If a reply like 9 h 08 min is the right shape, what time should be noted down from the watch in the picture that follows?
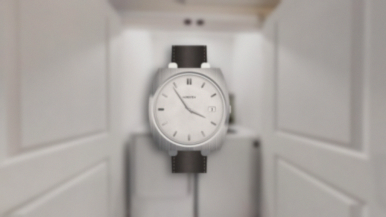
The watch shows 3 h 54 min
